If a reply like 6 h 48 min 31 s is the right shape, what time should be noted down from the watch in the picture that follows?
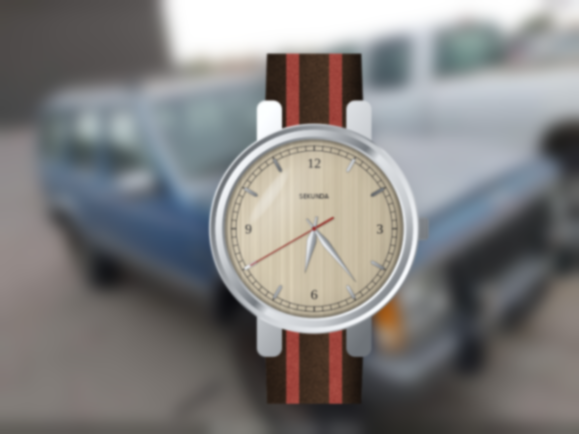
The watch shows 6 h 23 min 40 s
